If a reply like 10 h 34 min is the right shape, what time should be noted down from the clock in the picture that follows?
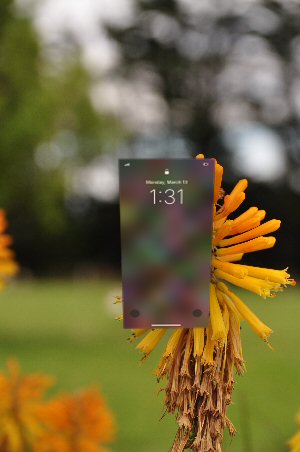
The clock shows 1 h 31 min
